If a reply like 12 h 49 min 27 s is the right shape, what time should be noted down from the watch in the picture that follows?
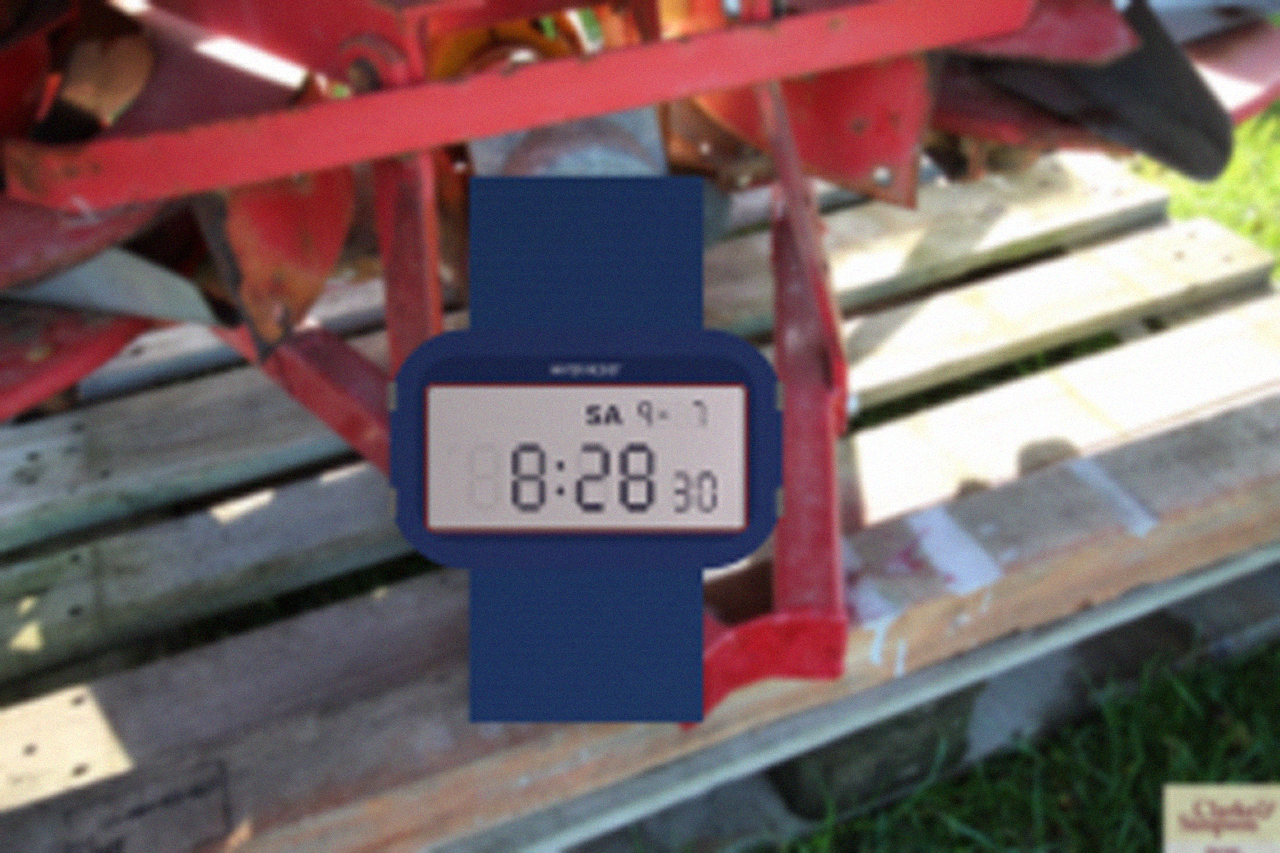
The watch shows 8 h 28 min 30 s
